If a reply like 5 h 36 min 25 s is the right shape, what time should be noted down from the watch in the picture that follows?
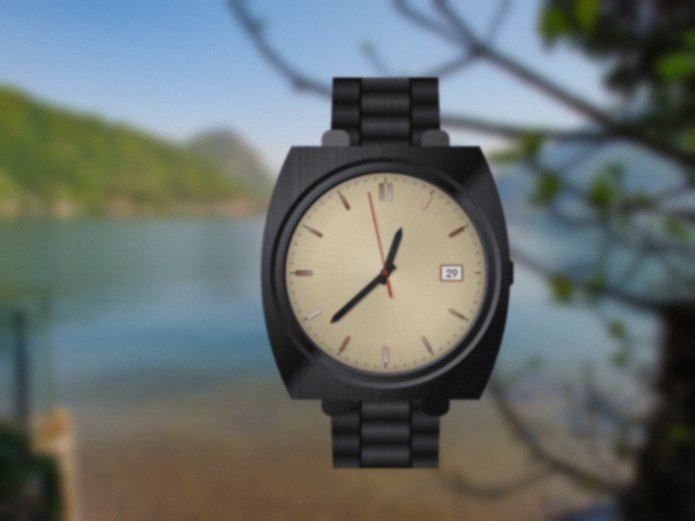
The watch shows 12 h 37 min 58 s
